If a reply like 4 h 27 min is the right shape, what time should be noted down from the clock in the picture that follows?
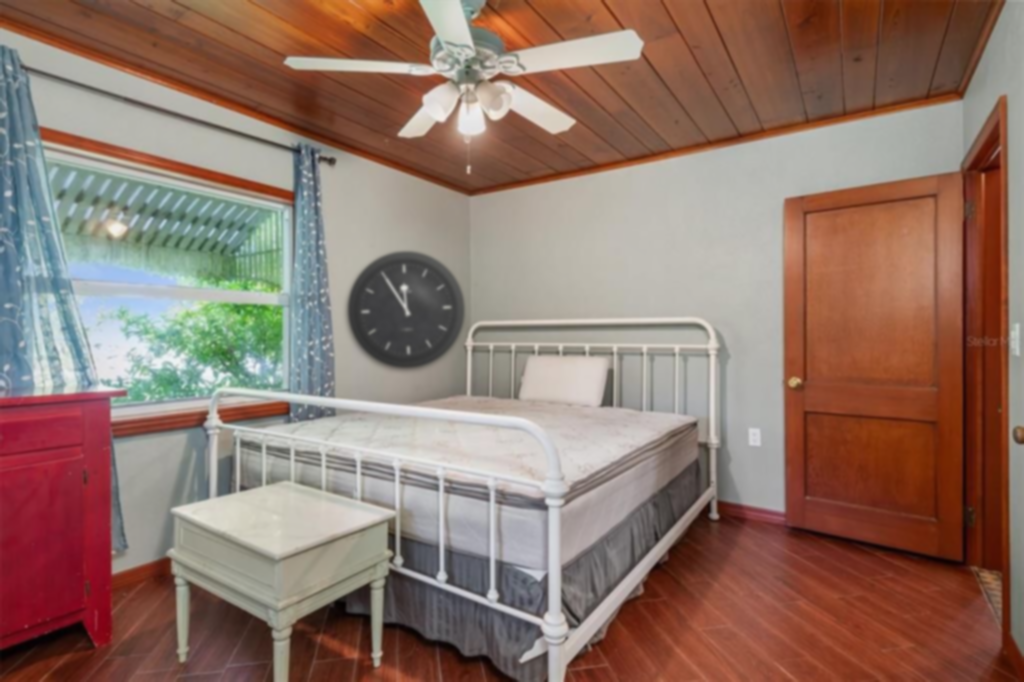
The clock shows 11 h 55 min
